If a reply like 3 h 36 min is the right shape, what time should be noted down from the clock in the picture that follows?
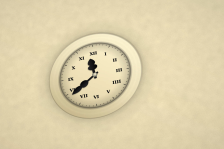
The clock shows 11 h 39 min
